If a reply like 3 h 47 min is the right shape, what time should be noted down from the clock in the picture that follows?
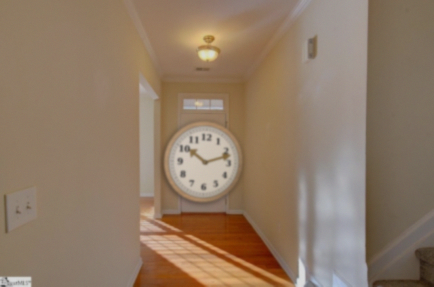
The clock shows 10 h 12 min
